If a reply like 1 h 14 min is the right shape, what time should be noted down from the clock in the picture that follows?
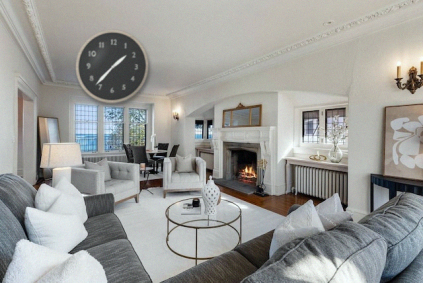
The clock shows 1 h 37 min
